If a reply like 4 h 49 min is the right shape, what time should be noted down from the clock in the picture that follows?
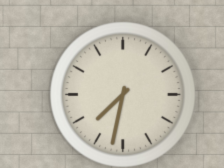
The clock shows 7 h 32 min
